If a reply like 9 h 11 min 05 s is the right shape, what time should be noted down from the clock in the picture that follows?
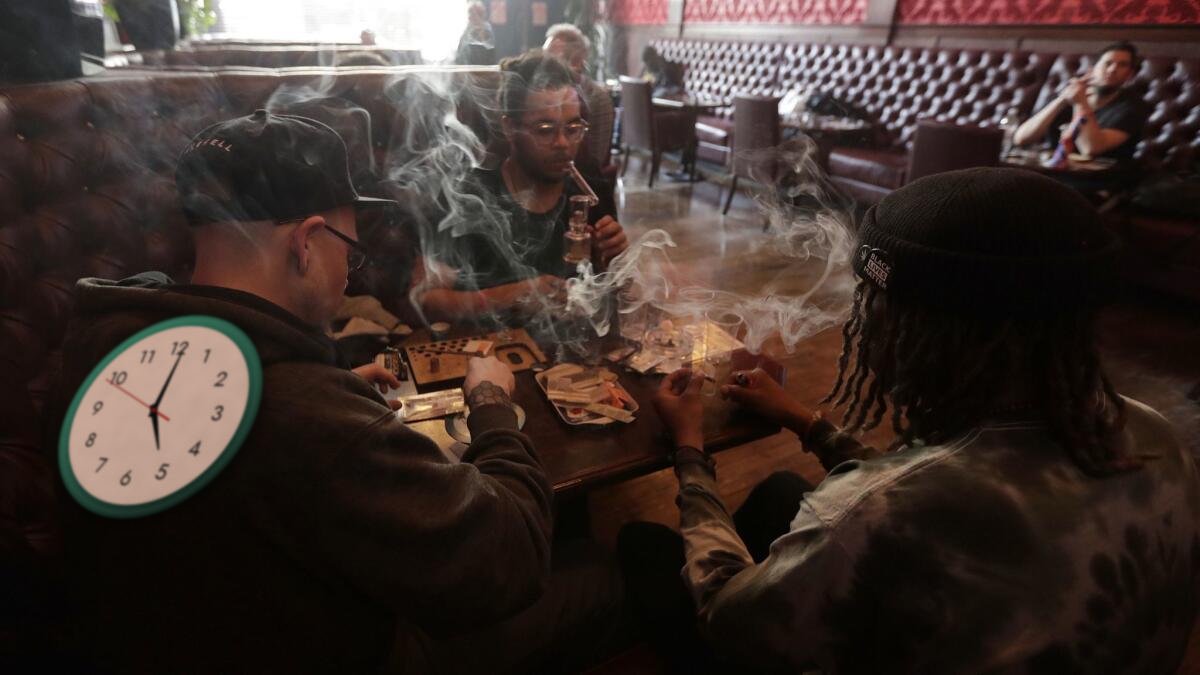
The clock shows 5 h 00 min 49 s
